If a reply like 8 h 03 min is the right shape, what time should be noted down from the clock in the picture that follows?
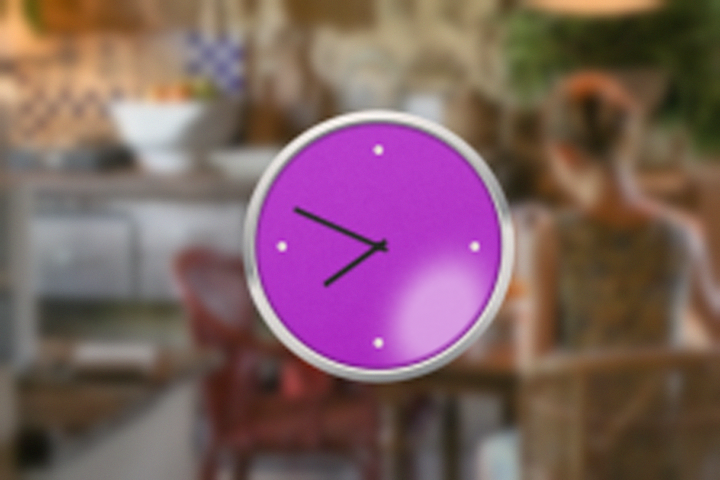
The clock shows 7 h 49 min
